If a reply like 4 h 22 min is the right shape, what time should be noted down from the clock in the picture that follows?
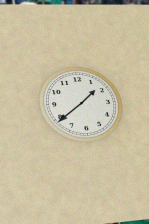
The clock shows 1 h 39 min
